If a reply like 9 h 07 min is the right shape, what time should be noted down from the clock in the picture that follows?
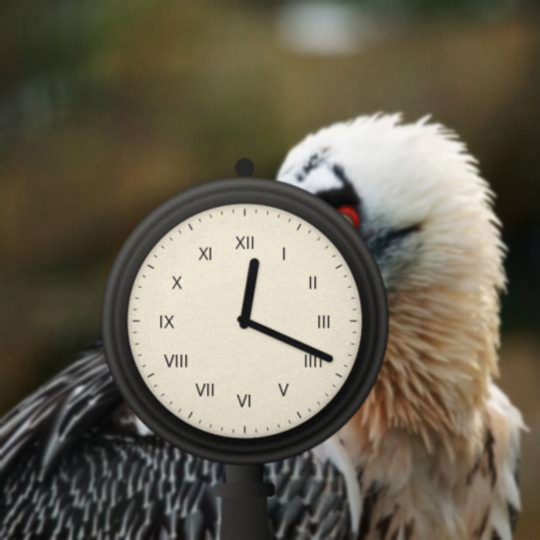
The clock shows 12 h 19 min
